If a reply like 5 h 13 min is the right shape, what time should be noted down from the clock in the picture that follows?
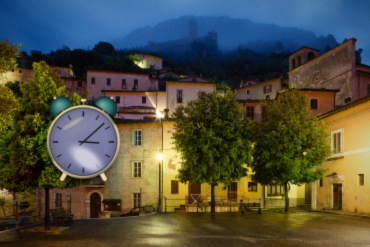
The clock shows 3 h 08 min
